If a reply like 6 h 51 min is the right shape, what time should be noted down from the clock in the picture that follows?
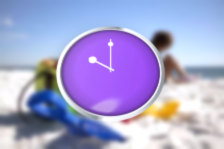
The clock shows 10 h 00 min
